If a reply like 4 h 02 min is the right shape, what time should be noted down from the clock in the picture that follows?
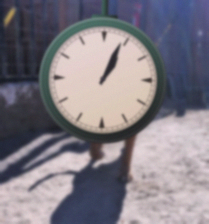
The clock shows 1 h 04 min
